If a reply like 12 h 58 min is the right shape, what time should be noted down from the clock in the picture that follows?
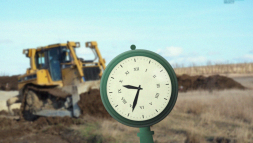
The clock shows 9 h 34 min
